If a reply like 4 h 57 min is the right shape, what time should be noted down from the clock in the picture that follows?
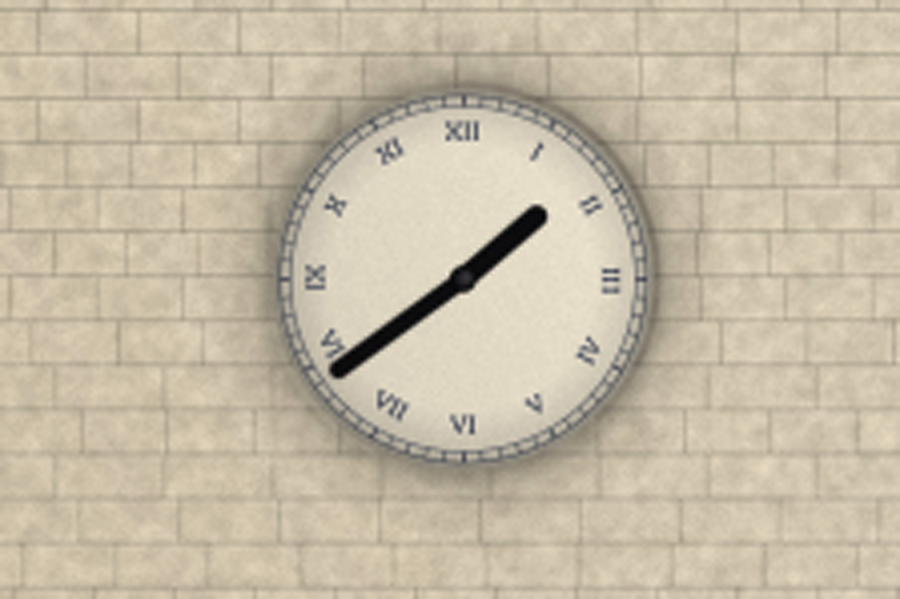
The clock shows 1 h 39 min
